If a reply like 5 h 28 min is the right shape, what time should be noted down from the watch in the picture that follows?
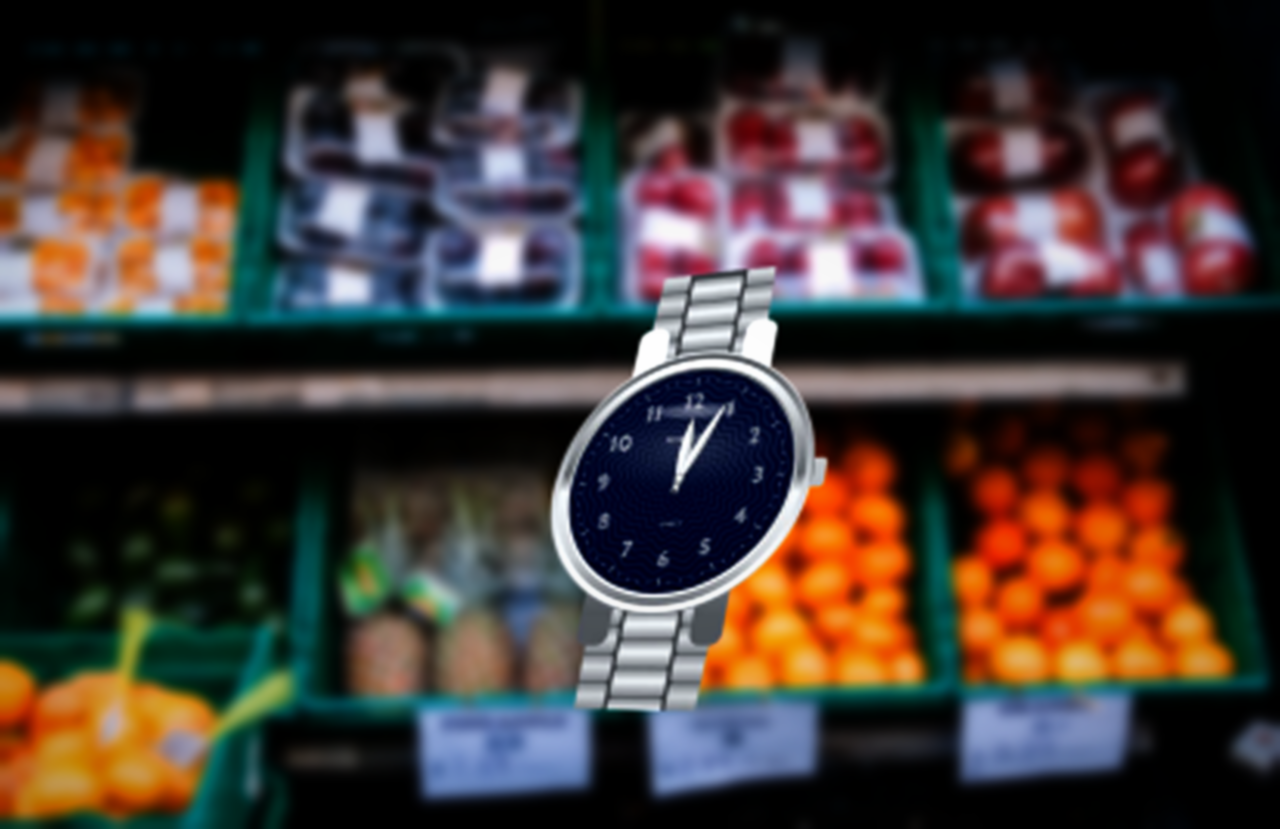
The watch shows 12 h 04 min
